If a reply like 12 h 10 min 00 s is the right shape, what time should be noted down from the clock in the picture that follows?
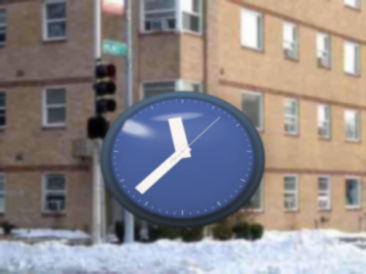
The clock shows 11 h 37 min 07 s
